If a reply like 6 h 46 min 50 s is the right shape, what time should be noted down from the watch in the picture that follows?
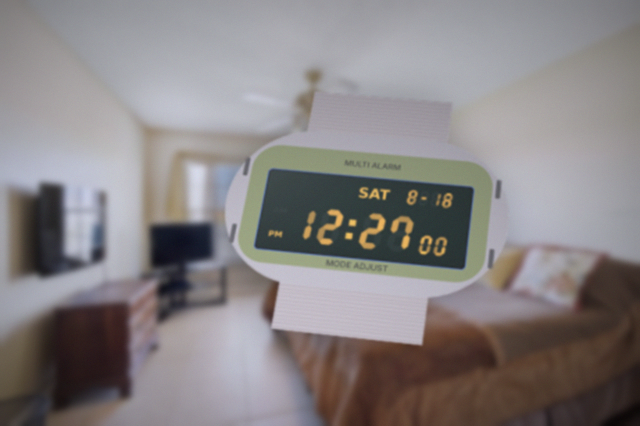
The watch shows 12 h 27 min 00 s
